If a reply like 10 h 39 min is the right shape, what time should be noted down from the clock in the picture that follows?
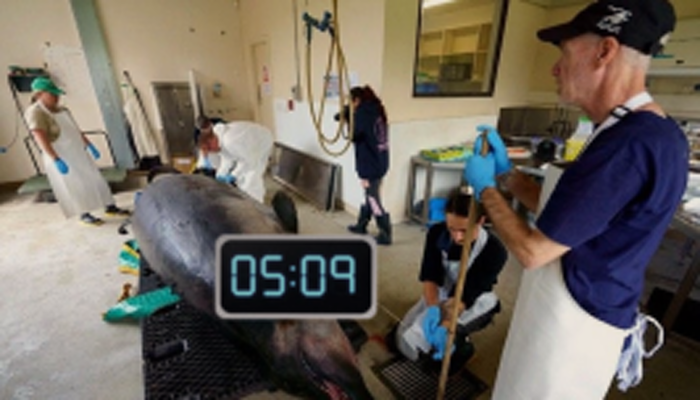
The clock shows 5 h 09 min
